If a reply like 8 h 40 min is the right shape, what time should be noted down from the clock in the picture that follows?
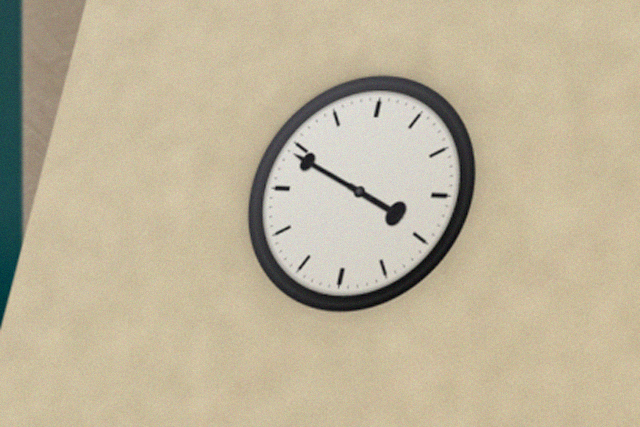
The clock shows 3 h 49 min
